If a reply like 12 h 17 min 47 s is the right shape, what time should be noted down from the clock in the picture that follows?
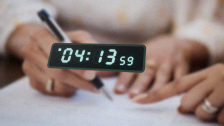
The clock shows 4 h 13 min 59 s
